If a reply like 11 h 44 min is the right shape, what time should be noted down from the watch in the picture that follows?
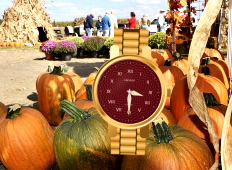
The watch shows 3 h 30 min
